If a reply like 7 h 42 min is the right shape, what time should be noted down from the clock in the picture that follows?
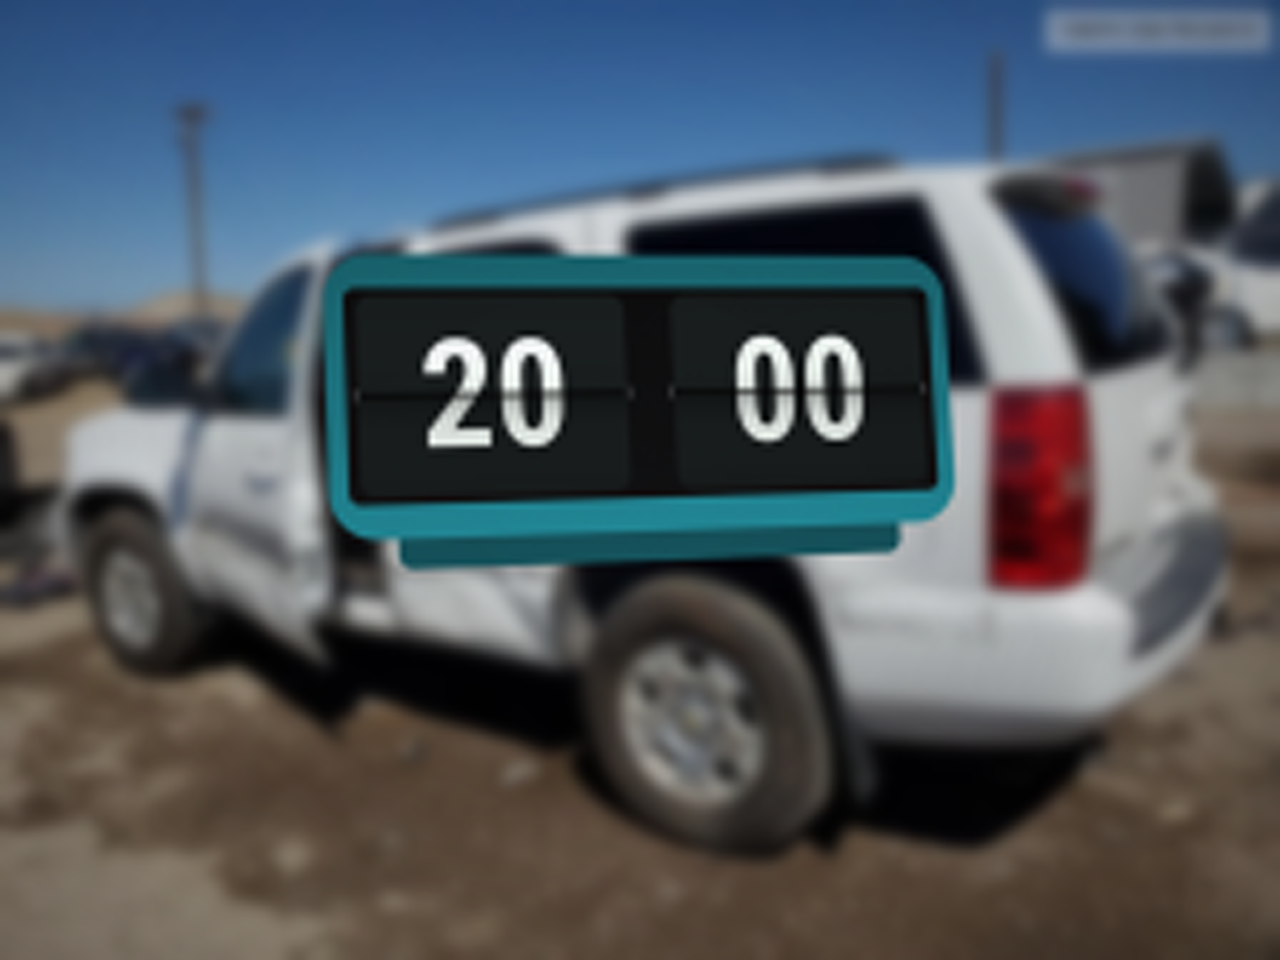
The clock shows 20 h 00 min
